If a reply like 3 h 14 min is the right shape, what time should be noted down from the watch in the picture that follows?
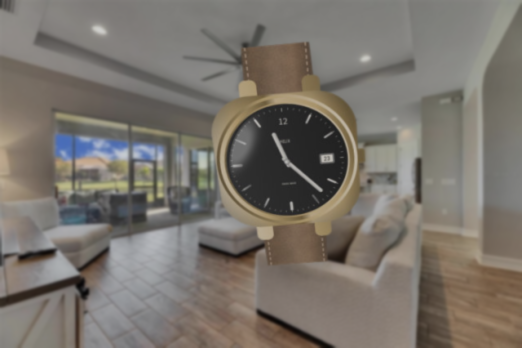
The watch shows 11 h 23 min
